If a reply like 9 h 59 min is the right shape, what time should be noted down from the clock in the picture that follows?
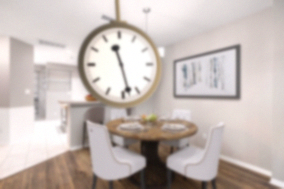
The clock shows 11 h 28 min
